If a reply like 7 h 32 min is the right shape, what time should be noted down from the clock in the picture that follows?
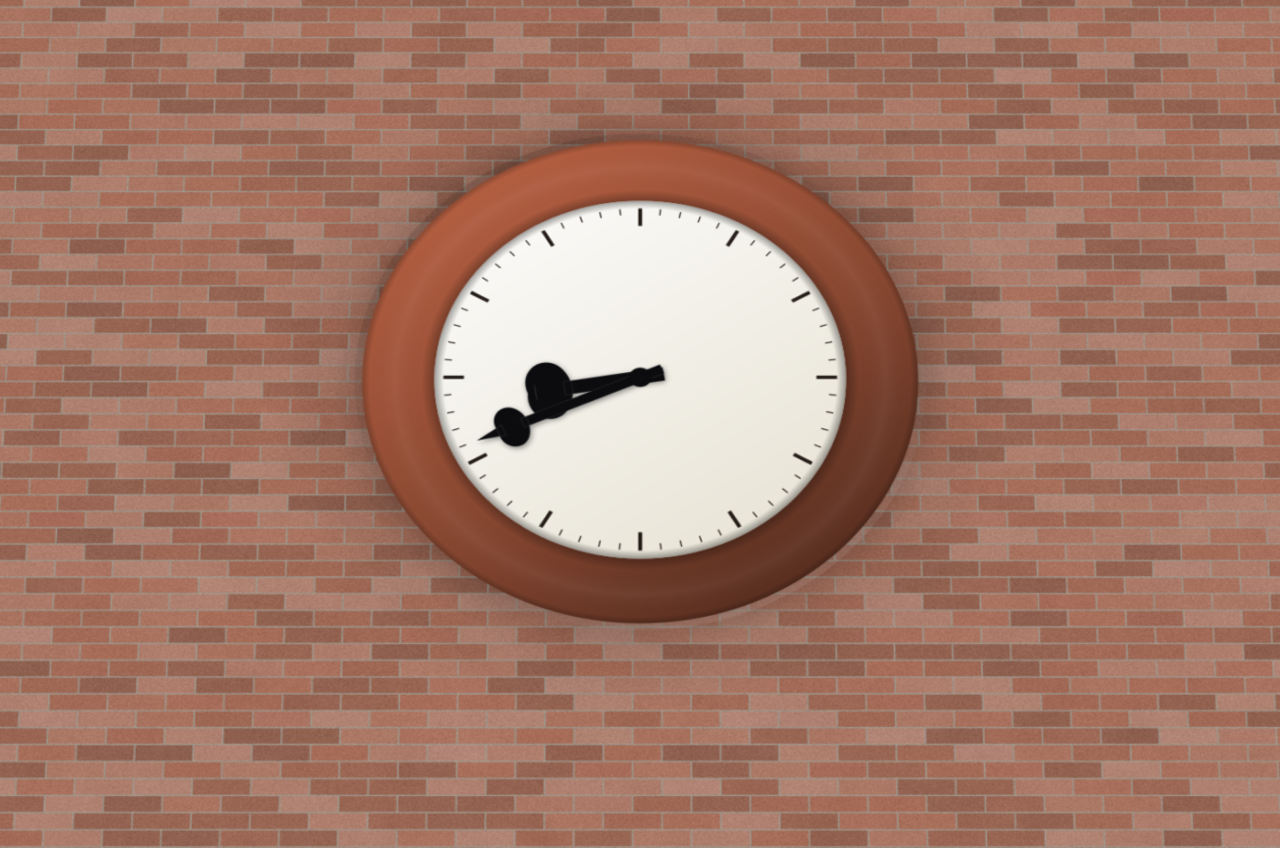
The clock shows 8 h 41 min
